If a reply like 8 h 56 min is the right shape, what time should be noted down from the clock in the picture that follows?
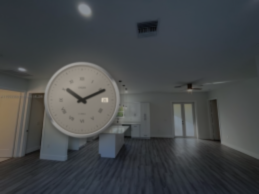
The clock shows 10 h 11 min
